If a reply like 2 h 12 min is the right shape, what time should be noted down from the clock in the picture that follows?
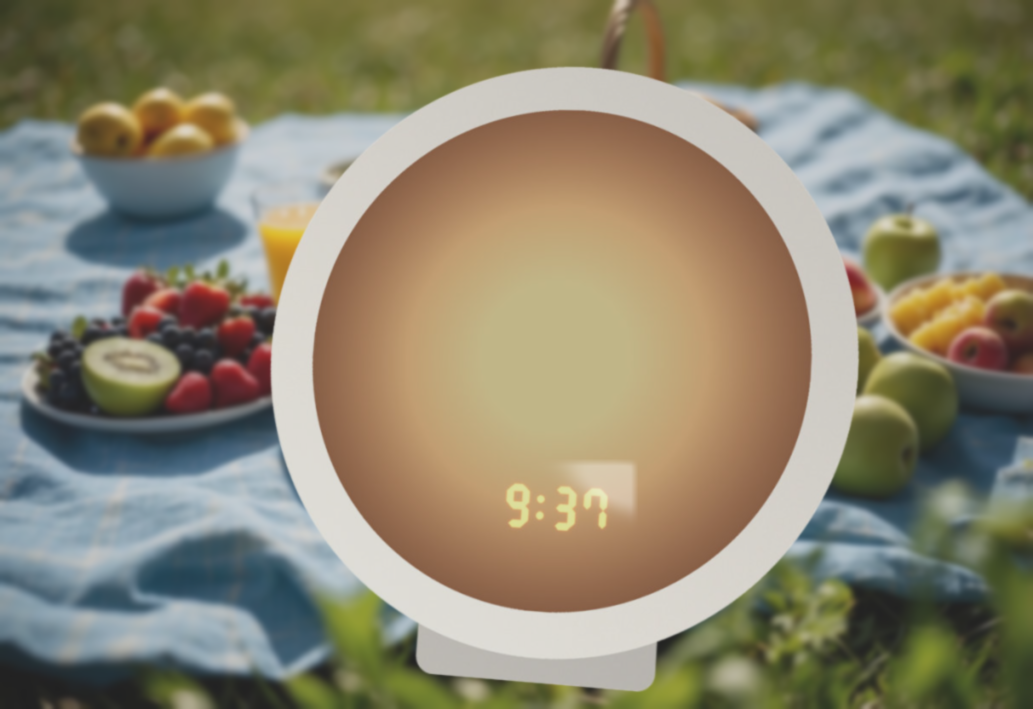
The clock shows 9 h 37 min
